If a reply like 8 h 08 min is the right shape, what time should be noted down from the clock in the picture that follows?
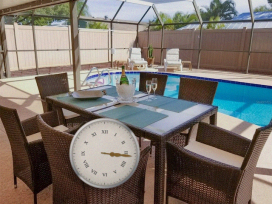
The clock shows 3 h 16 min
